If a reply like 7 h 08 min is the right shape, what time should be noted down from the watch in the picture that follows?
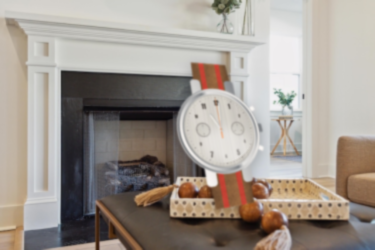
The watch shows 11 h 01 min
